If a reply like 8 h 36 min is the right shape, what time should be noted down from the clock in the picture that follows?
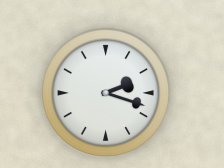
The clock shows 2 h 18 min
